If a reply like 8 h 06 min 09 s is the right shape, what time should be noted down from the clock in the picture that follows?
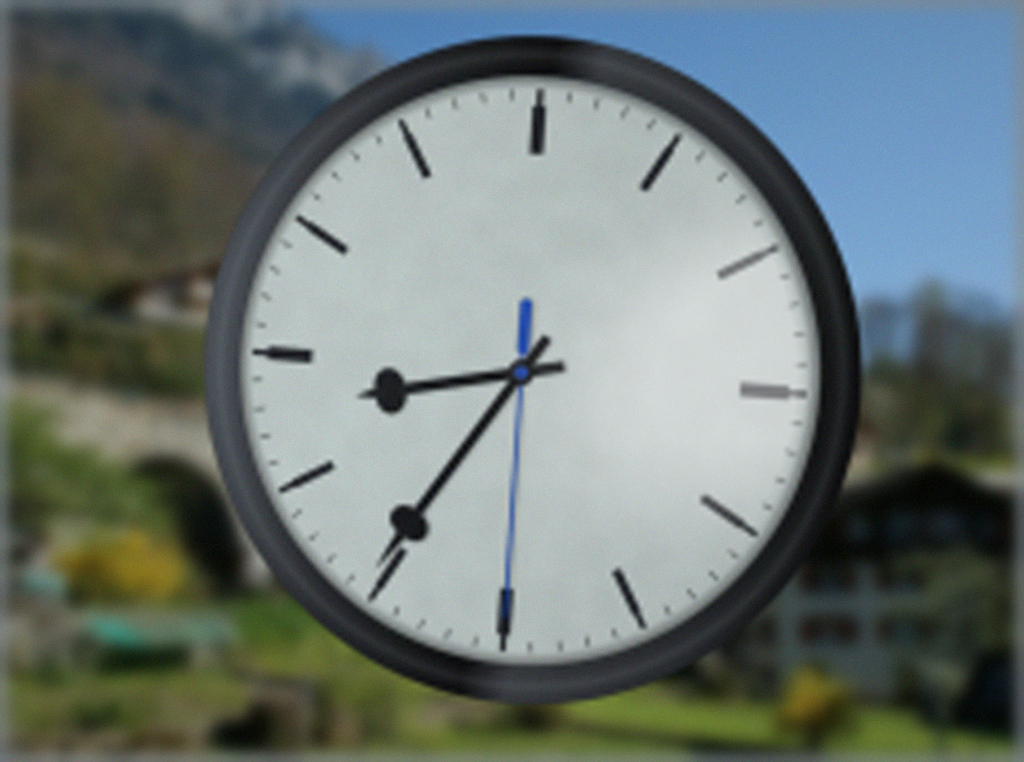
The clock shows 8 h 35 min 30 s
